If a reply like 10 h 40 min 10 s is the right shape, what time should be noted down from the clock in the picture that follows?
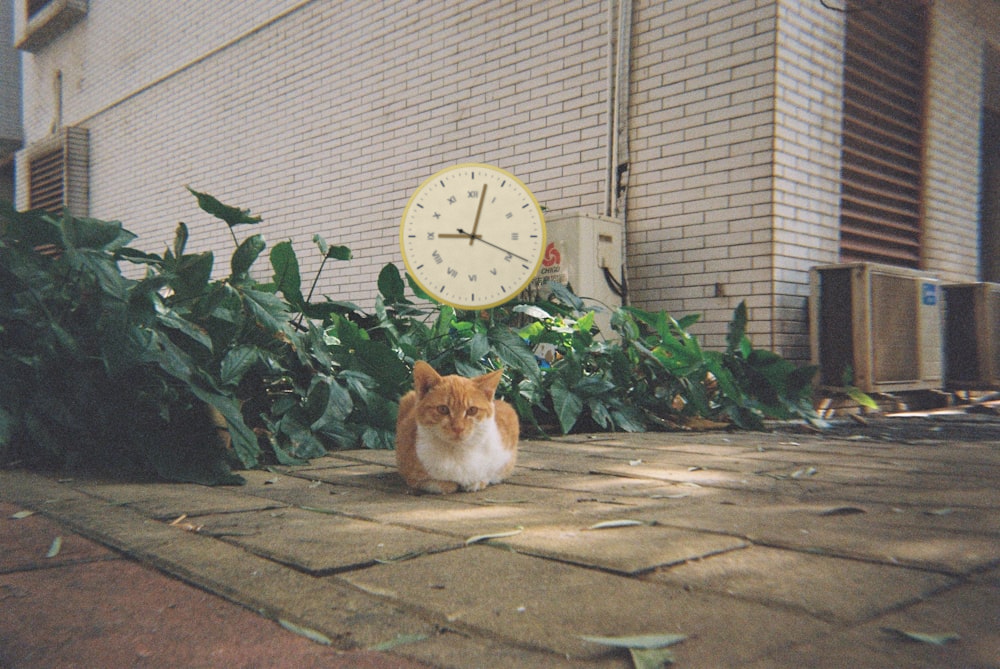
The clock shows 9 h 02 min 19 s
